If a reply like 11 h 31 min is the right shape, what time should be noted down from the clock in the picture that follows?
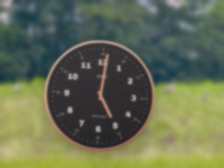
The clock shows 5 h 01 min
